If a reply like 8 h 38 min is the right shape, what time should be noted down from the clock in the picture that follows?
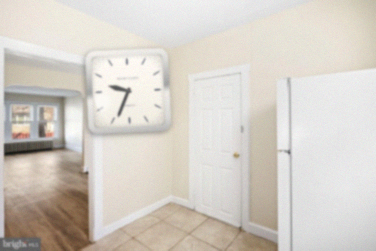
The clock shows 9 h 34 min
